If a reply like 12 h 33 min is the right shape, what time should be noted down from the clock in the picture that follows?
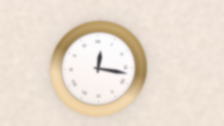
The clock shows 12 h 17 min
